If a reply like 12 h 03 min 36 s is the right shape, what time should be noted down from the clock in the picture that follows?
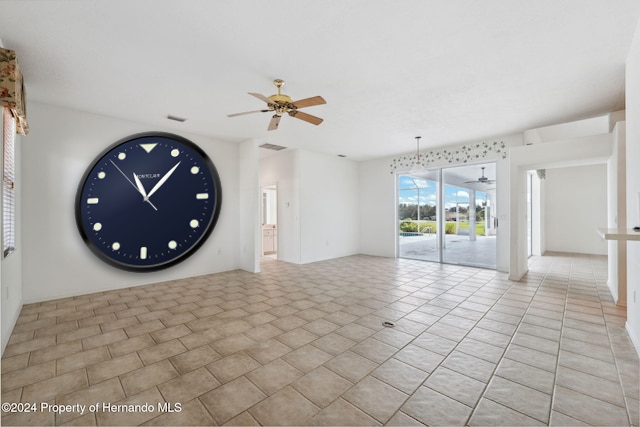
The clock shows 11 h 06 min 53 s
